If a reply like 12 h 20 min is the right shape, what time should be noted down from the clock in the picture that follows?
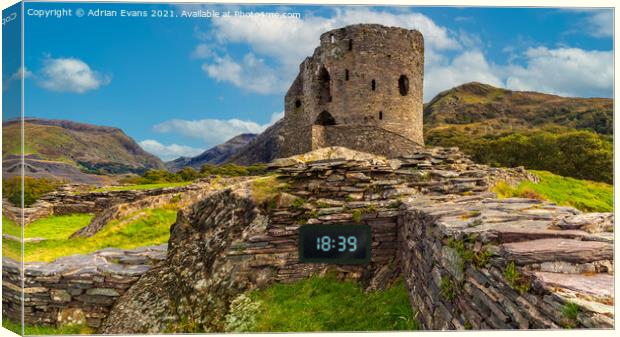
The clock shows 18 h 39 min
